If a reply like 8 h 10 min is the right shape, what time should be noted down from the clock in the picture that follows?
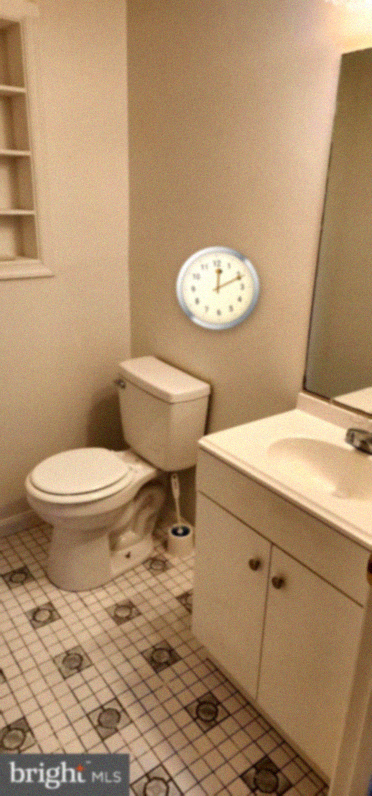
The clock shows 12 h 11 min
